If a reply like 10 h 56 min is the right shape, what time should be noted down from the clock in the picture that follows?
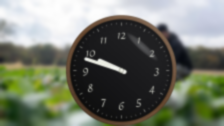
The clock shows 9 h 48 min
